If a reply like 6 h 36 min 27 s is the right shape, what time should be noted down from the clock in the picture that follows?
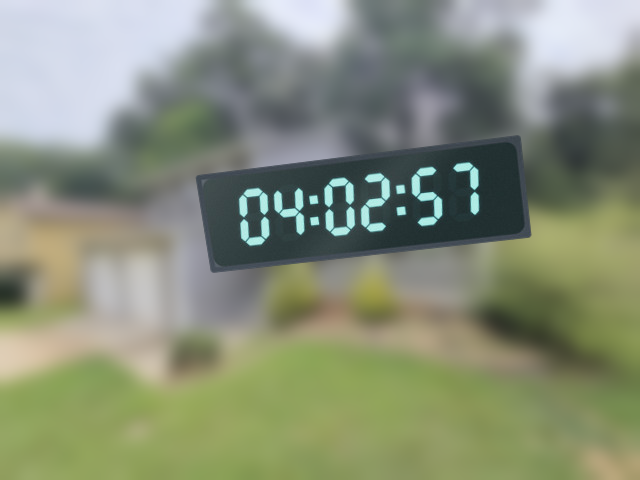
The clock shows 4 h 02 min 57 s
